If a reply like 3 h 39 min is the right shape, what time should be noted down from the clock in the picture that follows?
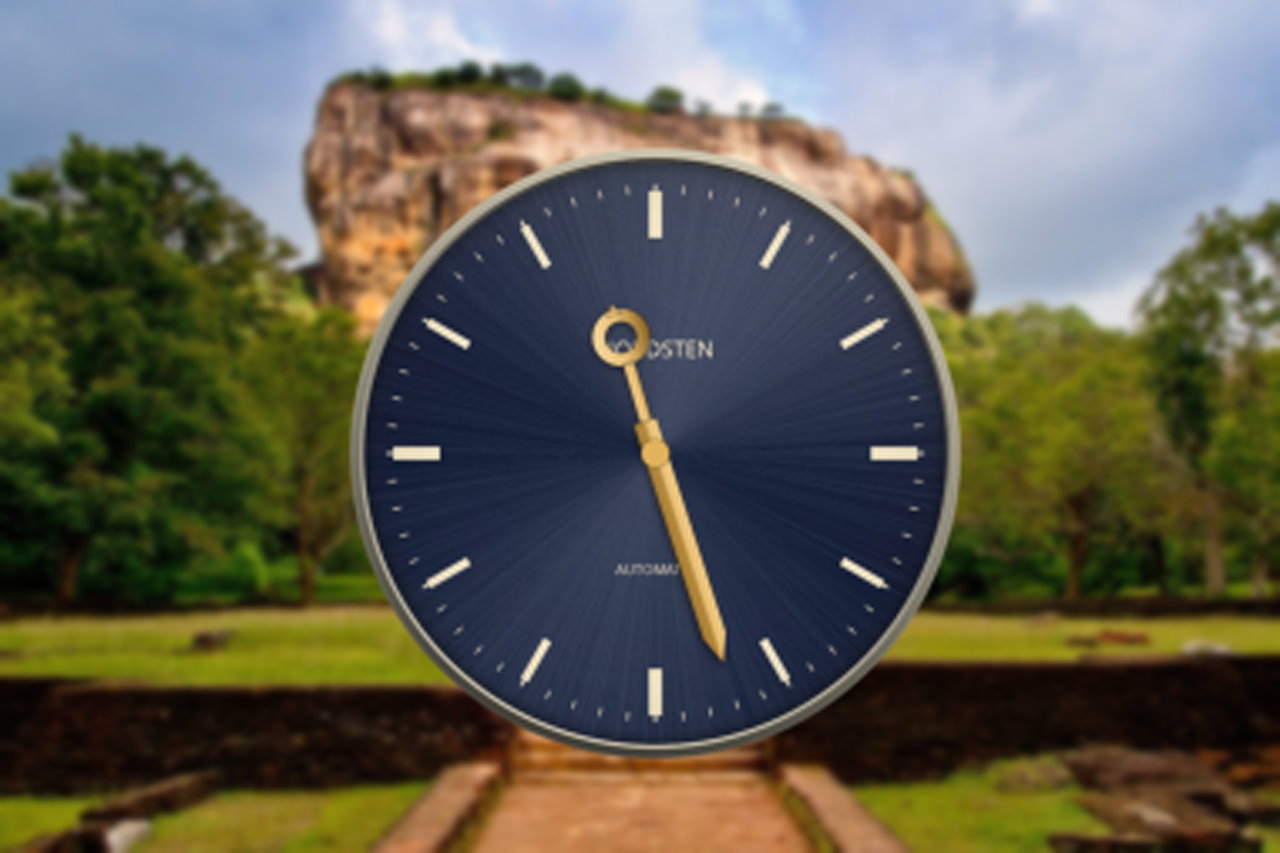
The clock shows 11 h 27 min
